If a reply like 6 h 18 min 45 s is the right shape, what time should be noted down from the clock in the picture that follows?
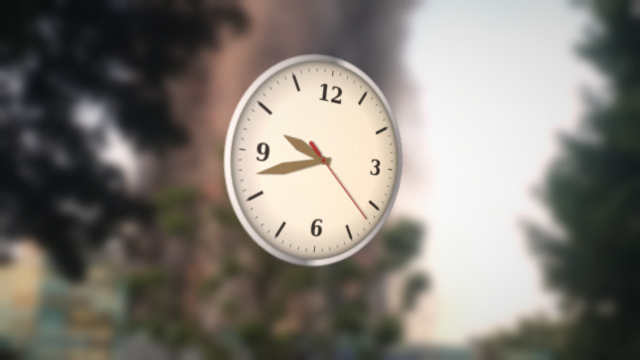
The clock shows 9 h 42 min 22 s
